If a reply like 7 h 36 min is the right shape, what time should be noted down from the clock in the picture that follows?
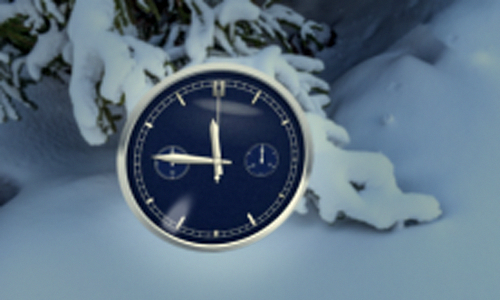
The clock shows 11 h 46 min
